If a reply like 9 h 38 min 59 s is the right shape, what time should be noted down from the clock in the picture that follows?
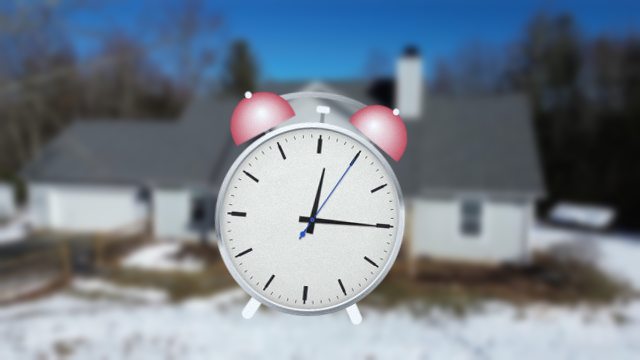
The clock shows 12 h 15 min 05 s
